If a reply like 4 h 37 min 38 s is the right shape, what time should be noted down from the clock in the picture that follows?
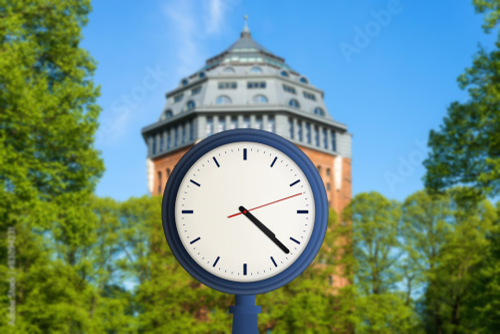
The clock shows 4 h 22 min 12 s
